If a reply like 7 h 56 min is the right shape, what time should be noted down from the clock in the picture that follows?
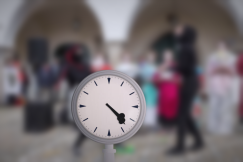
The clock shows 4 h 23 min
